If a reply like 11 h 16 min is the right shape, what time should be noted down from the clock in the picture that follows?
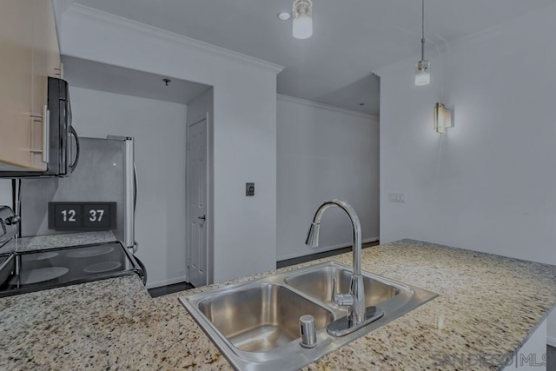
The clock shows 12 h 37 min
